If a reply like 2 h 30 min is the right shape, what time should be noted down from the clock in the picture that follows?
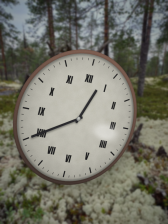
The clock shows 12 h 40 min
